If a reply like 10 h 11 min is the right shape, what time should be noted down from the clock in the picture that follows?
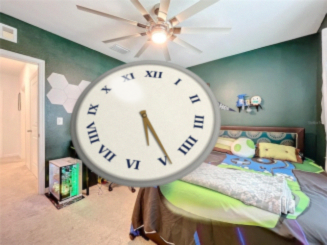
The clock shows 5 h 24 min
